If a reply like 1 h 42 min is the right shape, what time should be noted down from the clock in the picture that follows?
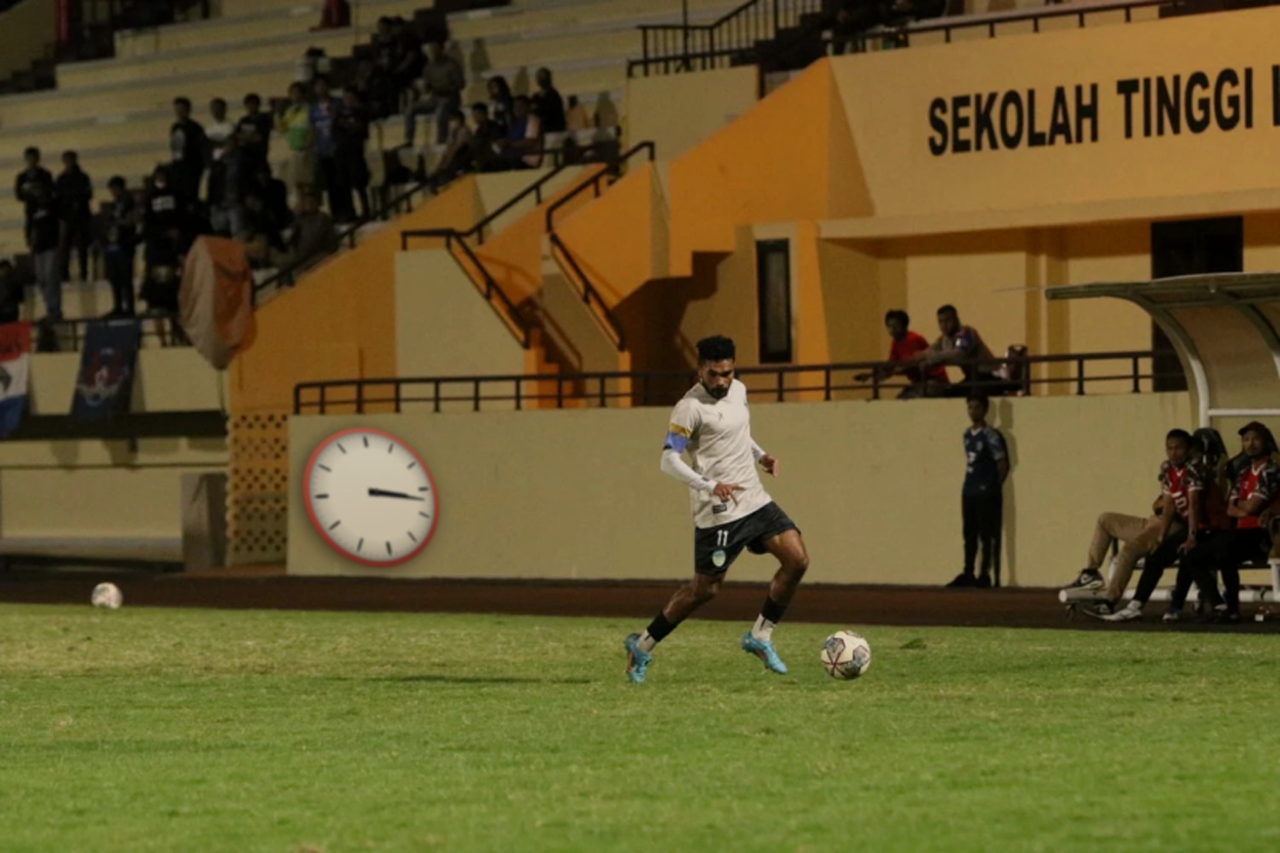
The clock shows 3 h 17 min
